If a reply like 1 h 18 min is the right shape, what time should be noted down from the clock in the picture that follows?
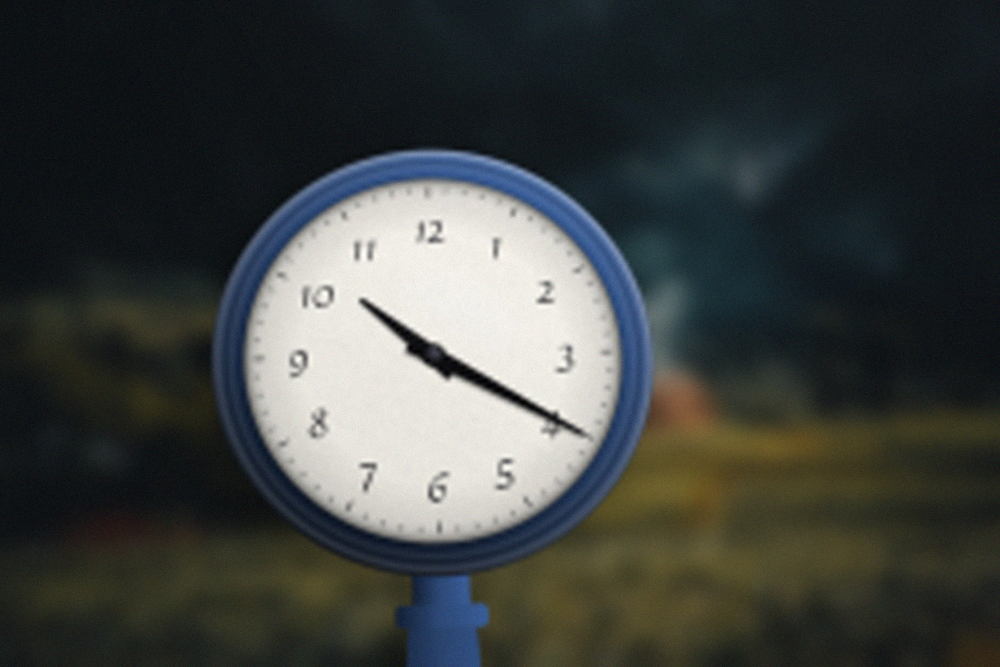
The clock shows 10 h 20 min
